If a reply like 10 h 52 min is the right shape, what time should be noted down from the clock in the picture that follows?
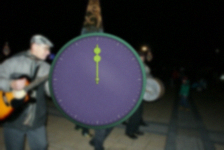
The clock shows 12 h 00 min
